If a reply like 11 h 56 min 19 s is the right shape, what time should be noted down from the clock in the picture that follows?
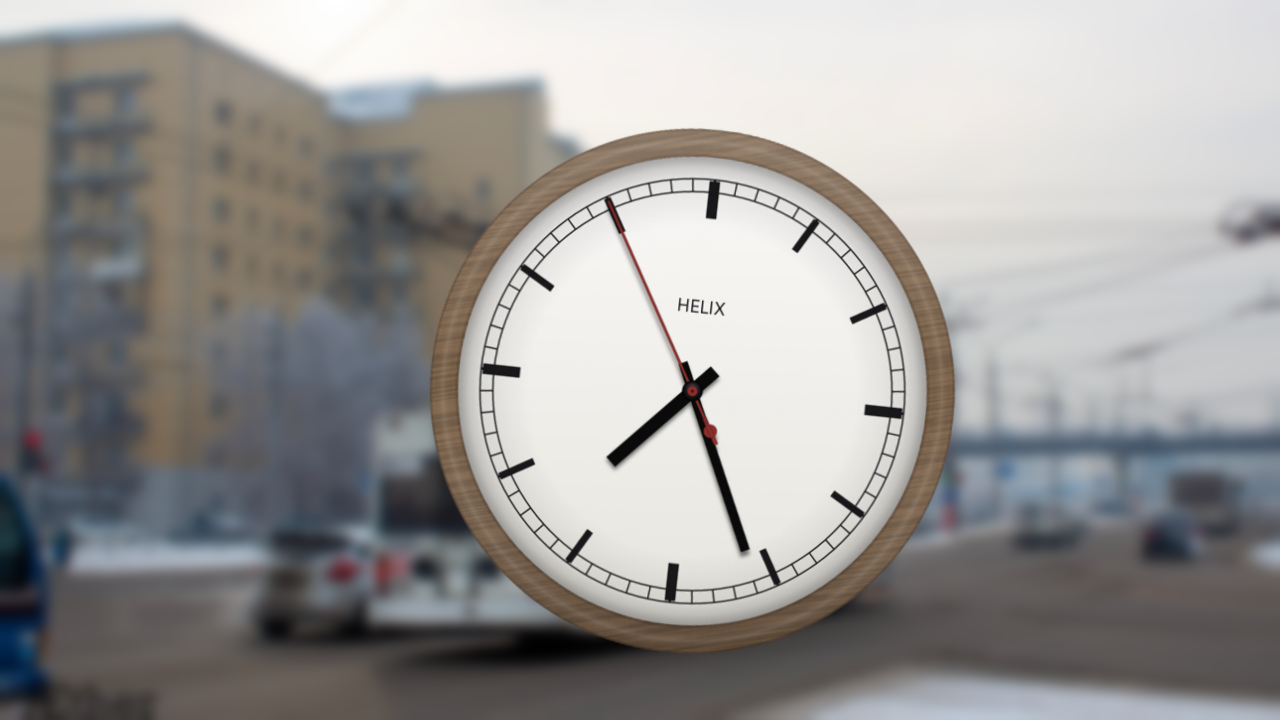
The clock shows 7 h 25 min 55 s
